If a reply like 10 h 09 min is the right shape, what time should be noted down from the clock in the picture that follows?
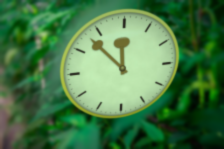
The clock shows 11 h 53 min
